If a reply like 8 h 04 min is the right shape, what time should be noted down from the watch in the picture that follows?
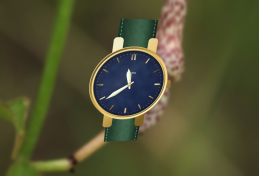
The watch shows 11 h 39 min
